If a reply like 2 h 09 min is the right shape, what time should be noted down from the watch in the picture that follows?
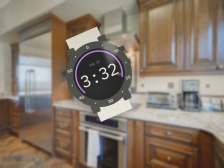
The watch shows 3 h 32 min
